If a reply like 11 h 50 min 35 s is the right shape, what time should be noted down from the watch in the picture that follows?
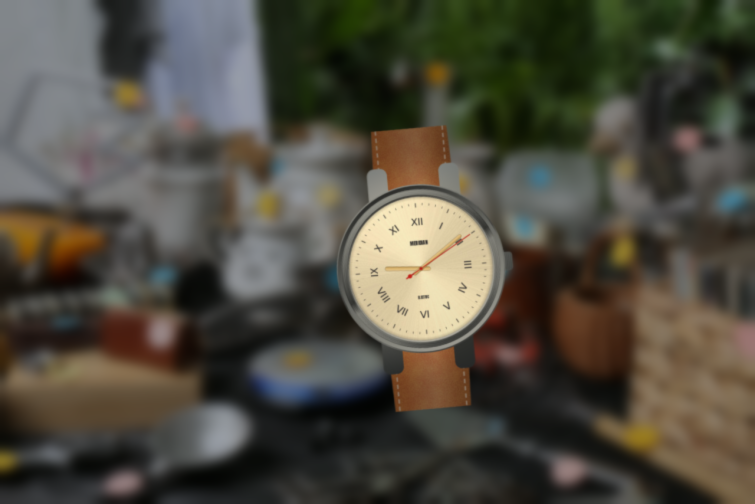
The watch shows 9 h 09 min 10 s
